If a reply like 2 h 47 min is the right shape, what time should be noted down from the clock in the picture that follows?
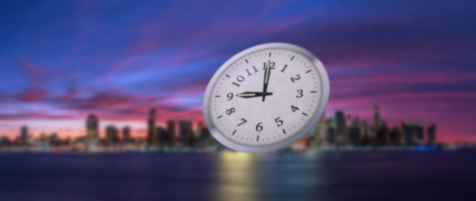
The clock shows 9 h 00 min
